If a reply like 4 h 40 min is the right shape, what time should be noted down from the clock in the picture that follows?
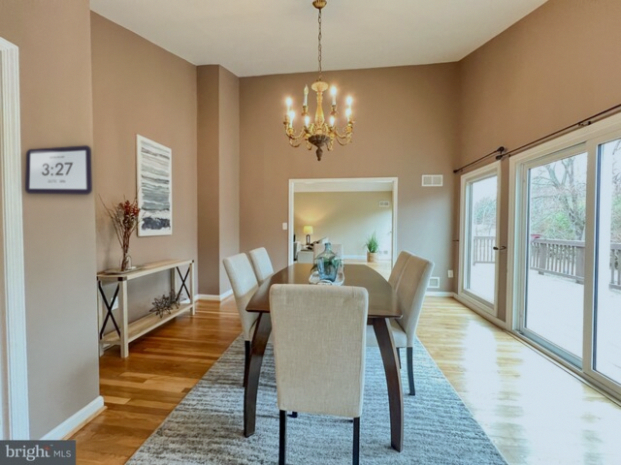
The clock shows 3 h 27 min
